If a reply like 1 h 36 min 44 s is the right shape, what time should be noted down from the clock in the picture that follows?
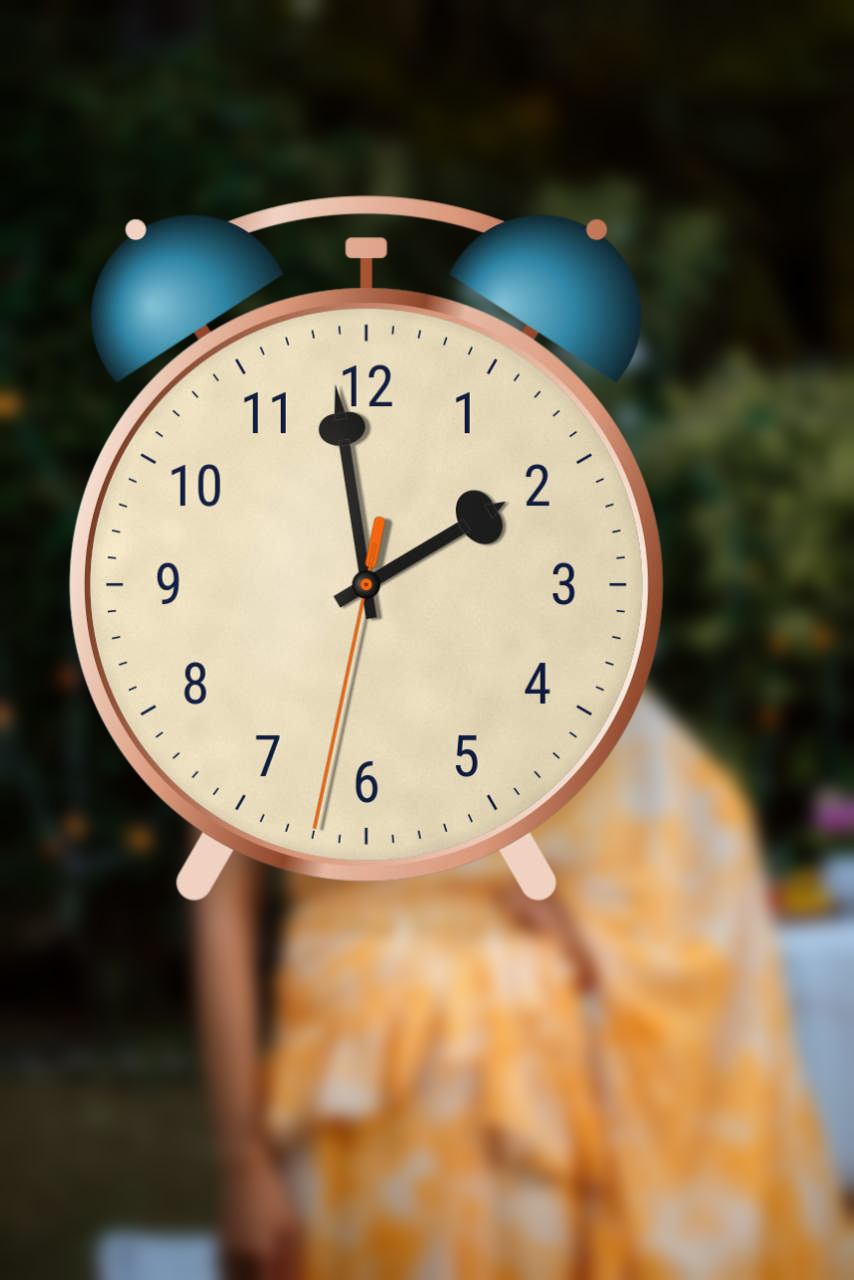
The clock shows 1 h 58 min 32 s
